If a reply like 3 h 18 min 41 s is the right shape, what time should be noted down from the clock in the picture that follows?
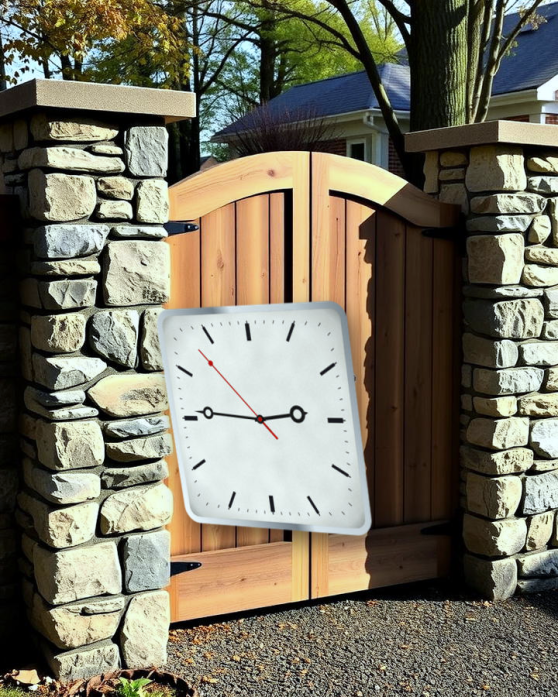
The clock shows 2 h 45 min 53 s
